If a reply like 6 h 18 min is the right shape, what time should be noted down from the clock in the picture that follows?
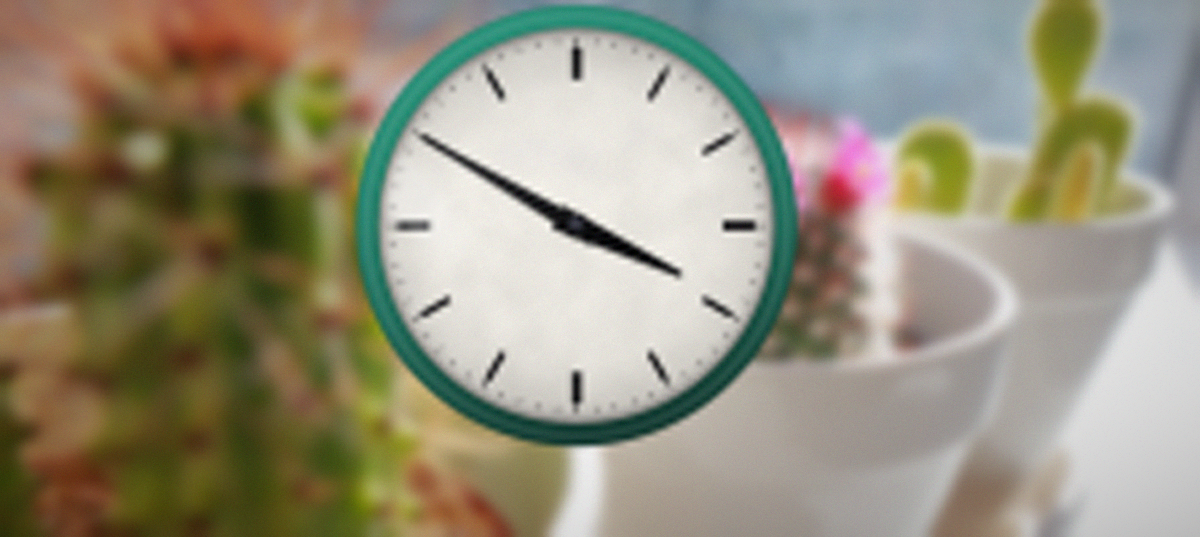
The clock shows 3 h 50 min
